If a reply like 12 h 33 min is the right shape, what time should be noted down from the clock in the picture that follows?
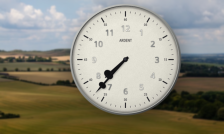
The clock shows 7 h 37 min
